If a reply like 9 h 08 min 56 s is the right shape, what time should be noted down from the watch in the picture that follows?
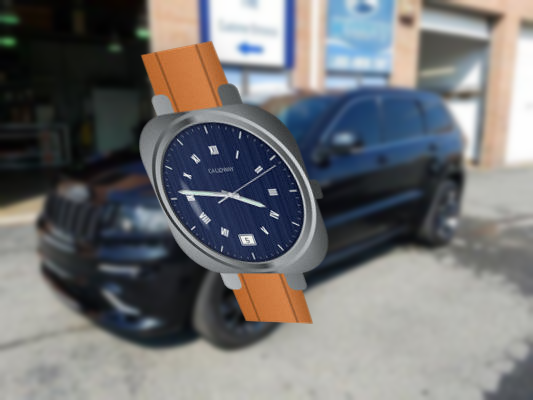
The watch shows 3 h 46 min 11 s
